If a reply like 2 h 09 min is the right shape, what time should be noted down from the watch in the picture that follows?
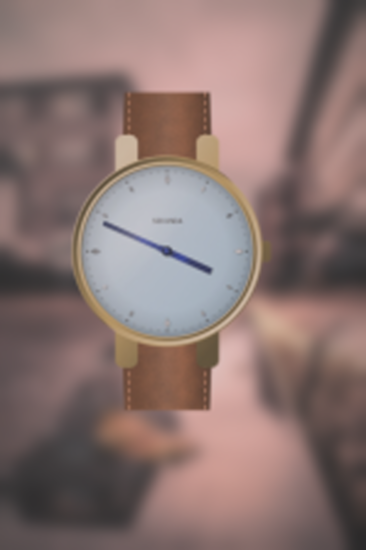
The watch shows 3 h 49 min
